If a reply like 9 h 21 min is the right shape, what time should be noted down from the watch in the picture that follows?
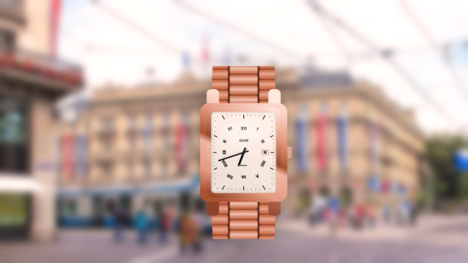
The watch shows 6 h 42 min
